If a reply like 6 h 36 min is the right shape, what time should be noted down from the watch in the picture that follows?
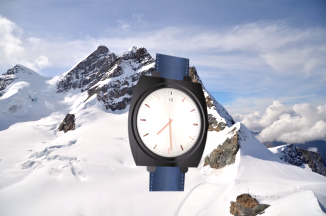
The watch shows 7 h 29 min
